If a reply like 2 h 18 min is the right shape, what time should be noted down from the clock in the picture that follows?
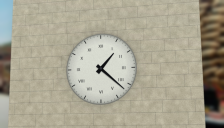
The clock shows 1 h 22 min
